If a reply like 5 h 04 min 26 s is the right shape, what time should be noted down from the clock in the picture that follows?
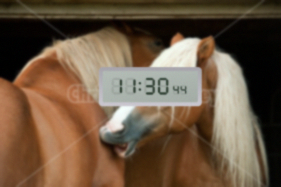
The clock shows 11 h 30 min 44 s
